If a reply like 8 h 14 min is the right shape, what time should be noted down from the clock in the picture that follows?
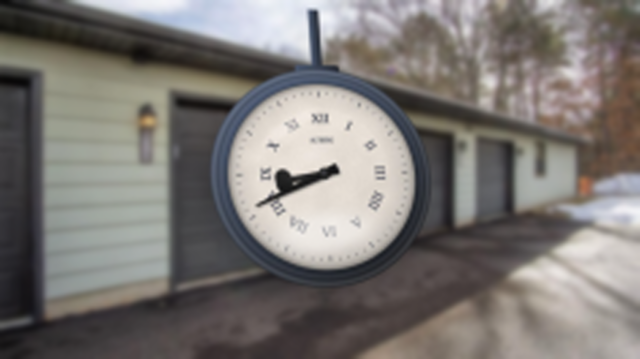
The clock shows 8 h 41 min
